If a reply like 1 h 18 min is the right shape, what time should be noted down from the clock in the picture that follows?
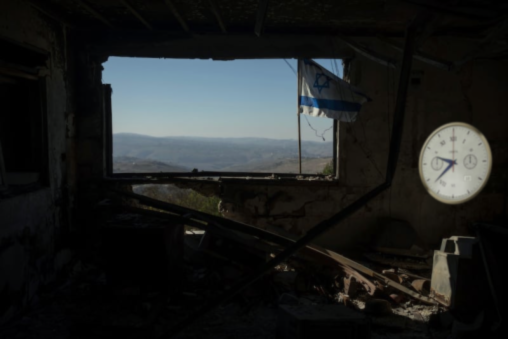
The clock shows 9 h 38 min
